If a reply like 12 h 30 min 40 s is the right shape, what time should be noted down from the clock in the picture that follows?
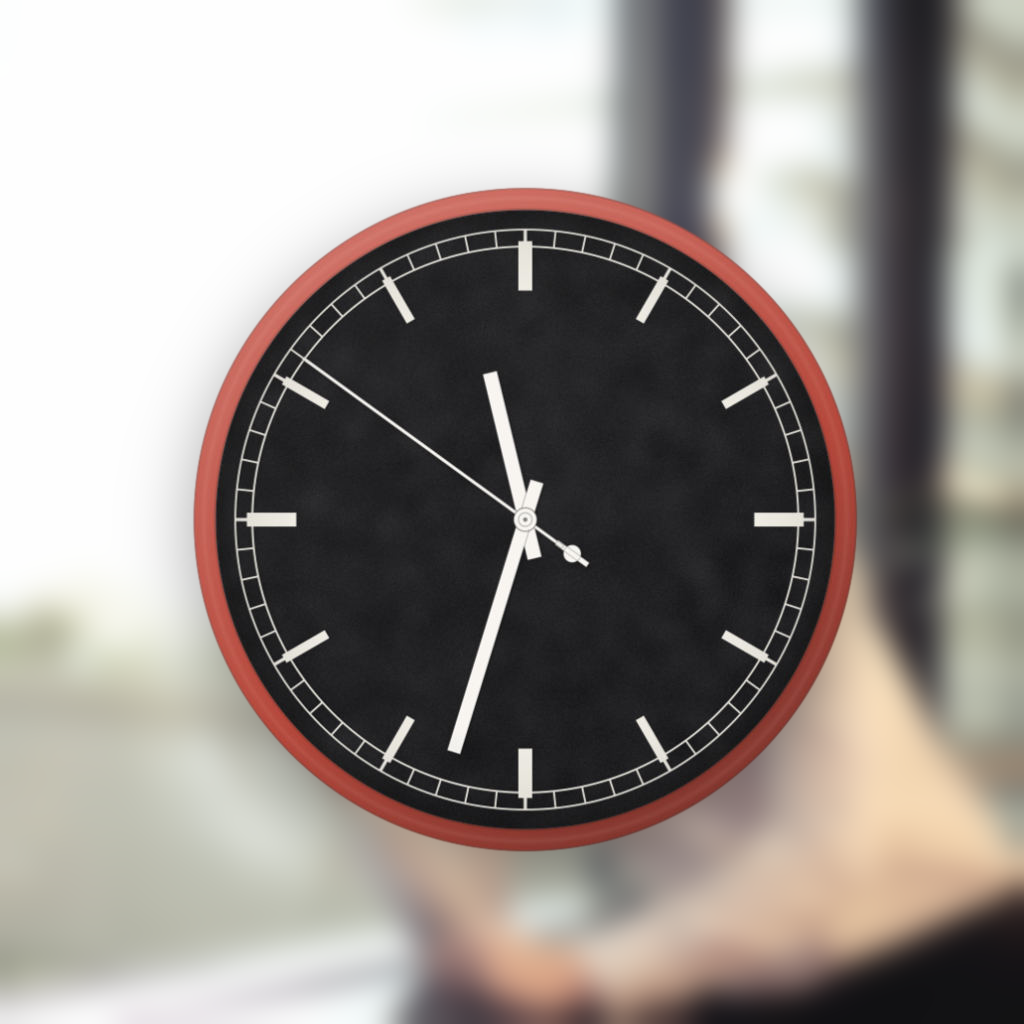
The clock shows 11 h 32 min 51 s
